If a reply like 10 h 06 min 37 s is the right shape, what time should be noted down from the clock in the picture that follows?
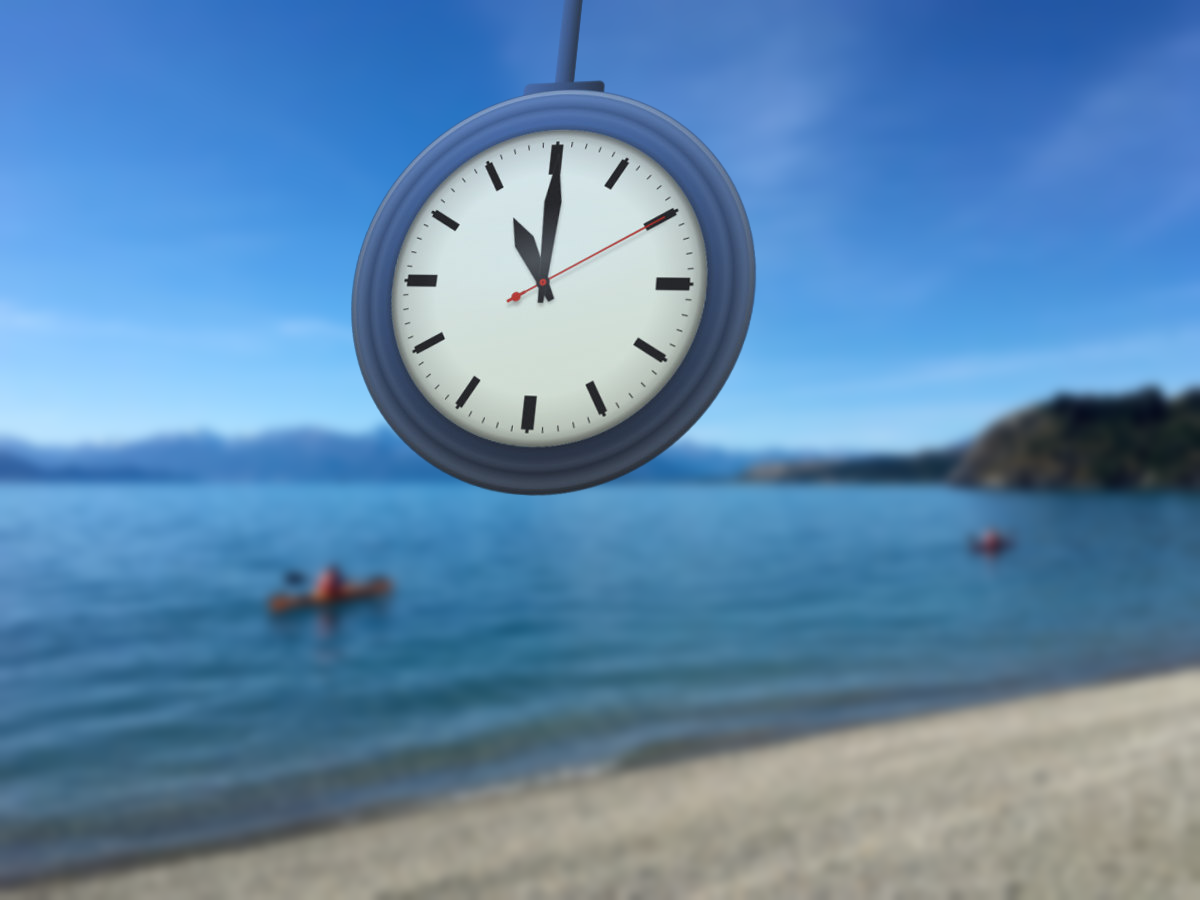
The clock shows 11 h 00 min 10 s
